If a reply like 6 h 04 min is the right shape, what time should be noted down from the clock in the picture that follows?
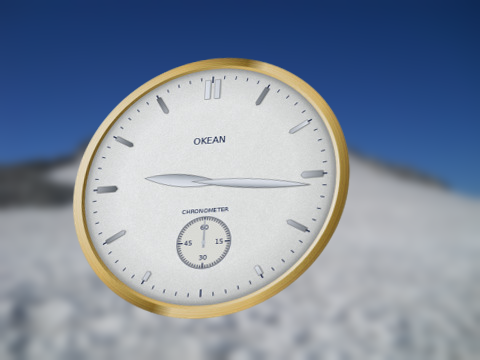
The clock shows 9 h 16 min
